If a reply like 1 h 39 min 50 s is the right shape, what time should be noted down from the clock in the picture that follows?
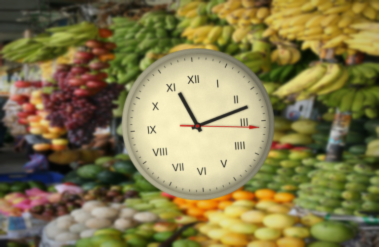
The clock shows 11 h 12 min 16 s
